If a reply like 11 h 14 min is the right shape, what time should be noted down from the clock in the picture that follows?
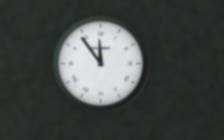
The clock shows 11 h 54 min
